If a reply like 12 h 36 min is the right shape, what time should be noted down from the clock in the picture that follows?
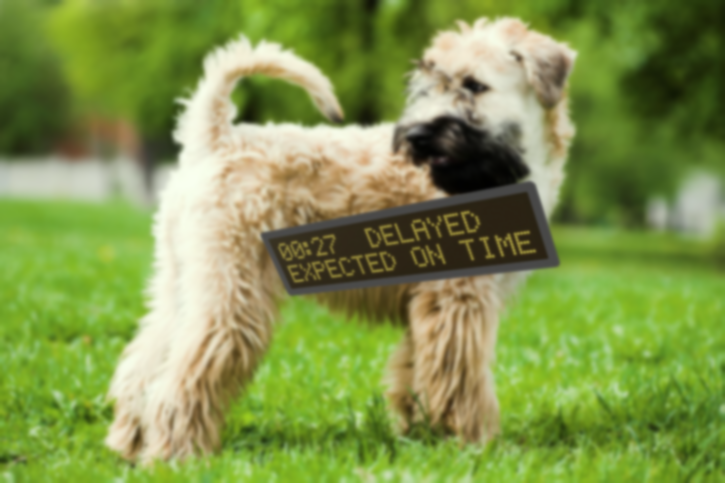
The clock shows 0 h 27 min
